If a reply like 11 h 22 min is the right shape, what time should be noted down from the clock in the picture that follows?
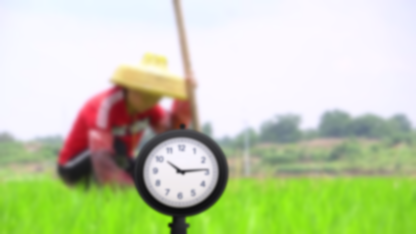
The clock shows 10 h 14 min
